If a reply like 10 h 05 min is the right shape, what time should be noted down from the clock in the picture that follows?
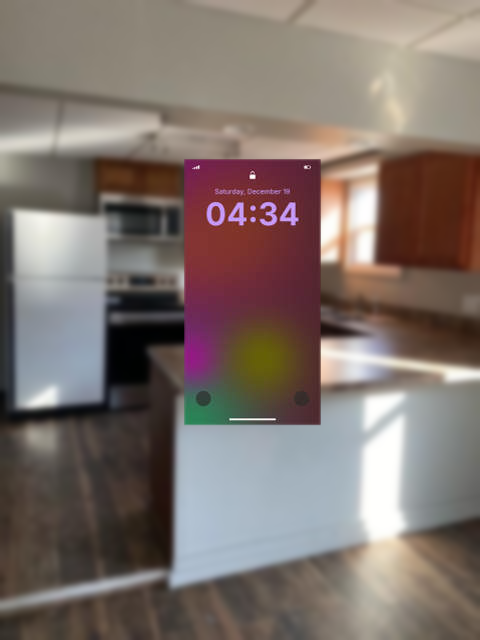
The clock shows 4 h 34 min
